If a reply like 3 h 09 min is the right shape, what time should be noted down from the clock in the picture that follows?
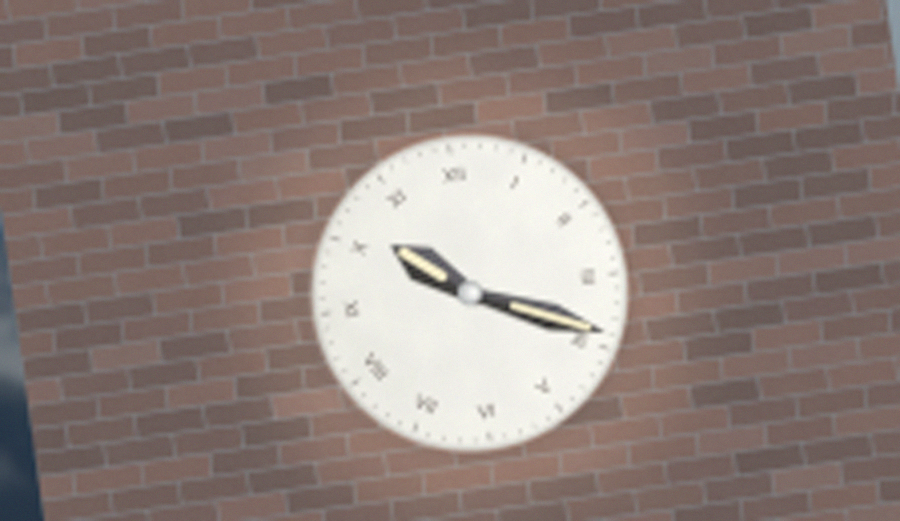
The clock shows 10 h 19 min
